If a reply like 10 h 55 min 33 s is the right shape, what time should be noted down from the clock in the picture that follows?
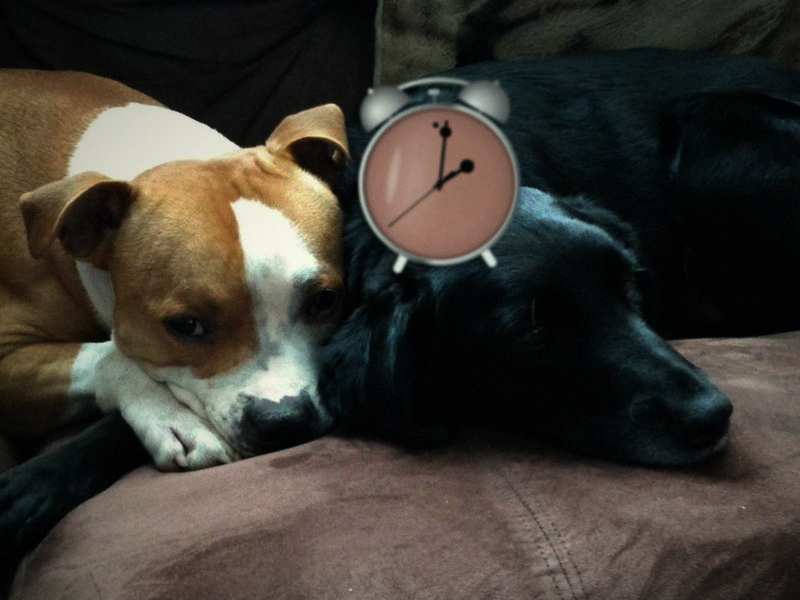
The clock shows 2 h 01 min 39 s
